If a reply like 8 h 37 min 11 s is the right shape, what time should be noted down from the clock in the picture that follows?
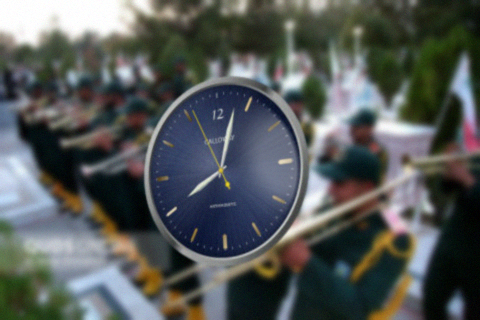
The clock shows 8 h 02 min 56 s
